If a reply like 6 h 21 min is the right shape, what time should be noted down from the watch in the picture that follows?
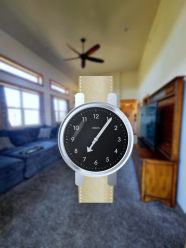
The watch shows 7 h 06 min
